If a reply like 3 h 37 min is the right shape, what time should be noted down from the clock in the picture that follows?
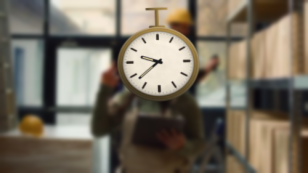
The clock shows 9 h 38 min
